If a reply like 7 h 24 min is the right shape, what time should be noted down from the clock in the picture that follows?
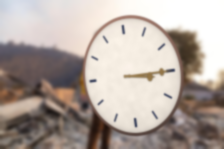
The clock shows 3 h 15 min
